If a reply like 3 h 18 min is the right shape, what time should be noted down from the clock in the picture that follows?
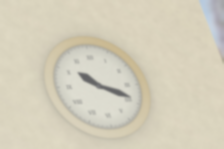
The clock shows 10 h 19 min
